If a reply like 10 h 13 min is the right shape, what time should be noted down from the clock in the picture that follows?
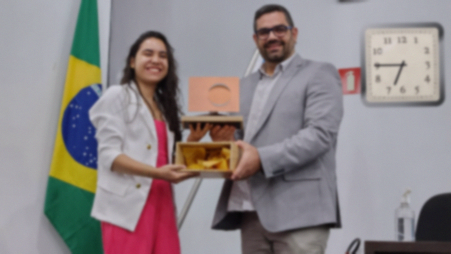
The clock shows 6 h 45 min
